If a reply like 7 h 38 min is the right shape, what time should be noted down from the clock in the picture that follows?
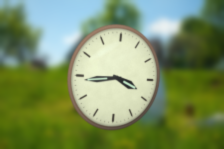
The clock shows 3 h 44 min
